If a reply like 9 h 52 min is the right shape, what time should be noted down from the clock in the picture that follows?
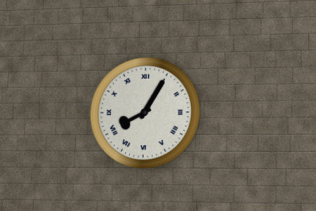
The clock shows 8 h 05 min
